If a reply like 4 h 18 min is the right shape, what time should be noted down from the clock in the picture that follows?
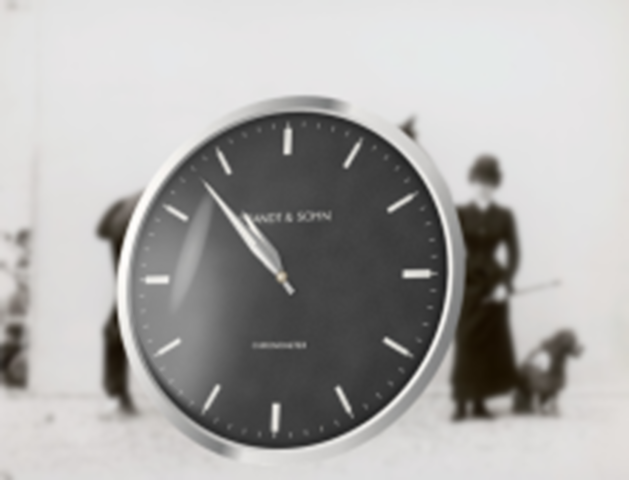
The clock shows 10 h 53 min
